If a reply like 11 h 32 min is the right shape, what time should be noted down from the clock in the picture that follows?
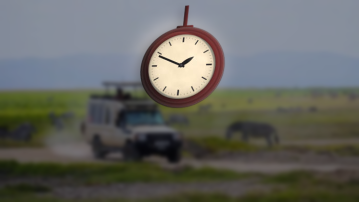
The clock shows 1 h 49 min
